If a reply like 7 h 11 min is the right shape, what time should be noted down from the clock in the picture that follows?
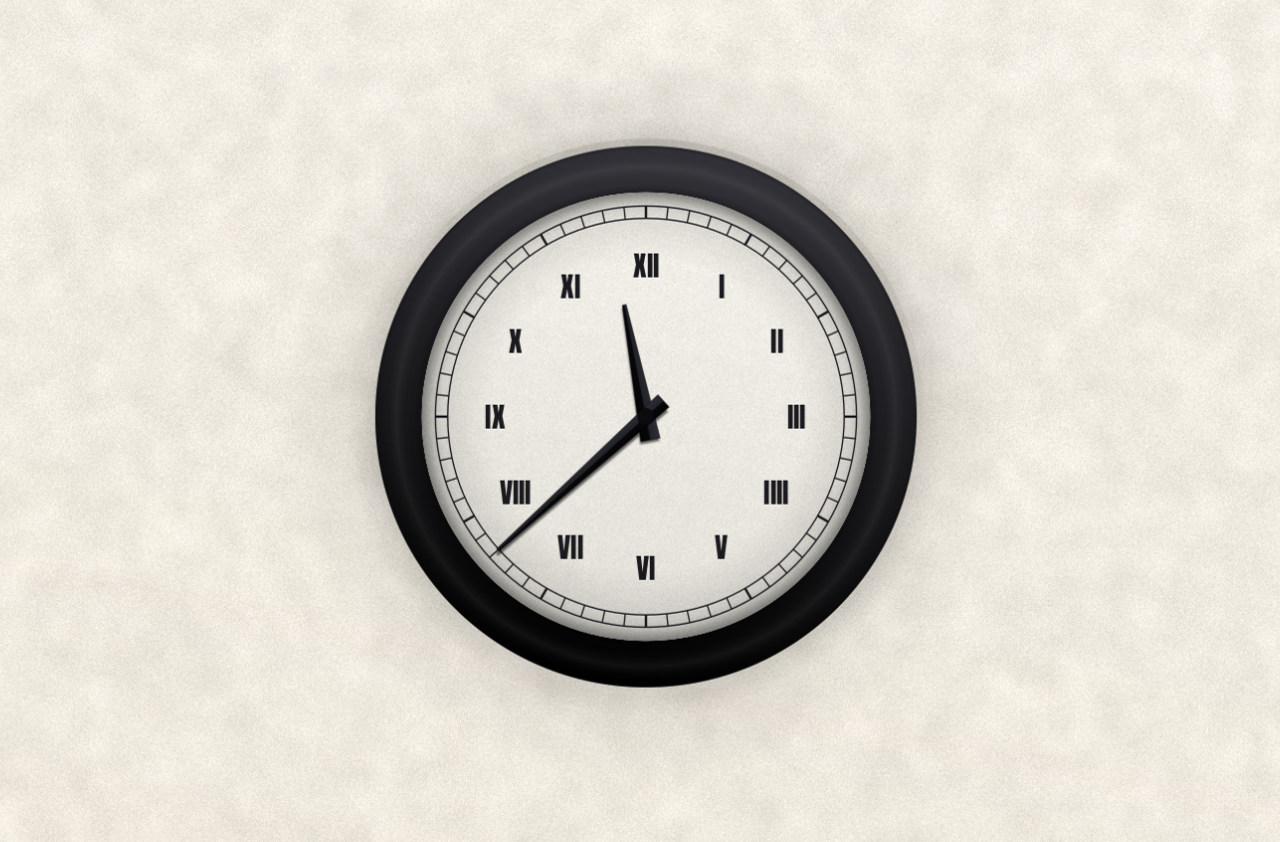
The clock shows 11 h 38 min
